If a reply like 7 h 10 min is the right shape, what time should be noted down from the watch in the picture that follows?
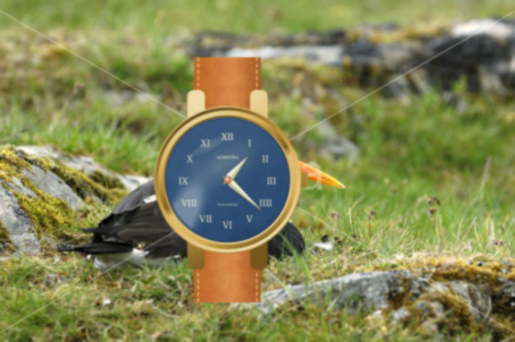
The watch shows 1 h 22 min
